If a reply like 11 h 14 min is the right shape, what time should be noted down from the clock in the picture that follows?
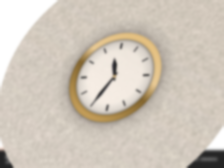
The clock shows 11 h 35 min
